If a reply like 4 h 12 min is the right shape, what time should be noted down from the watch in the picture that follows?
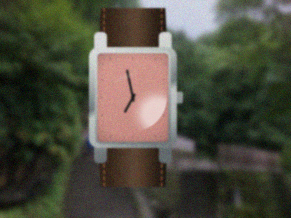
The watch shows 6 h 58 min
